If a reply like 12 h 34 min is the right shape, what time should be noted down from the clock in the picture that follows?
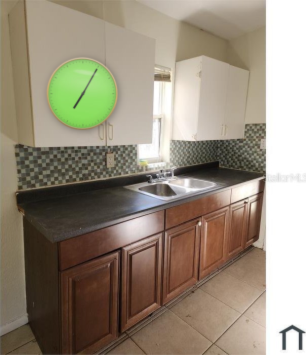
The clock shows 7 h 05 min
